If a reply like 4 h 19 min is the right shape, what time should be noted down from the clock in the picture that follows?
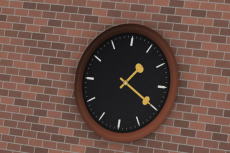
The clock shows 1 h 20 min
